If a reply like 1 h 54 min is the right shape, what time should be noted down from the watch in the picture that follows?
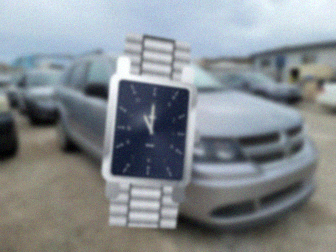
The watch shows 11 h 00 min
